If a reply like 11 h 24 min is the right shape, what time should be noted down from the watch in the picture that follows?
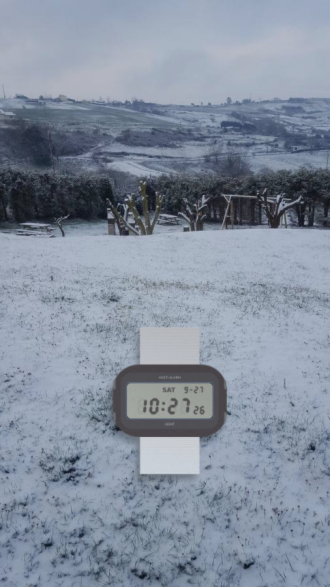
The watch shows 10 h 27 min
